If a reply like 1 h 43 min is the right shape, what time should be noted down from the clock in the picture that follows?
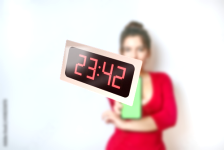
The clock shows 23 h 42 min
